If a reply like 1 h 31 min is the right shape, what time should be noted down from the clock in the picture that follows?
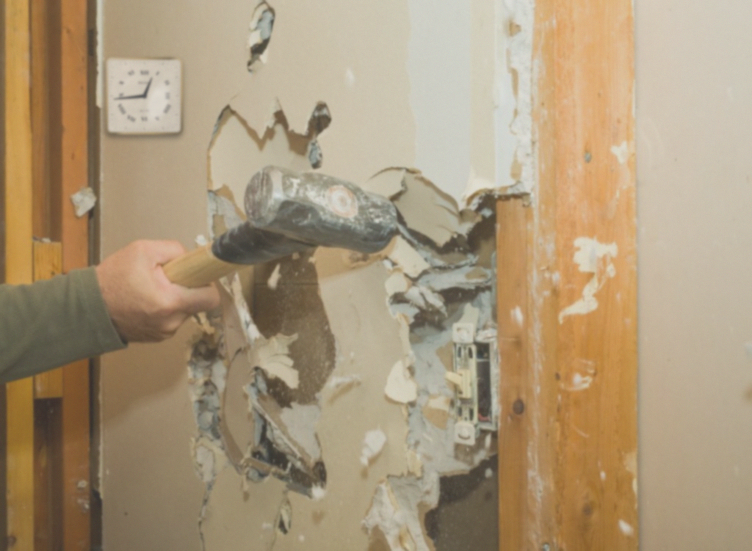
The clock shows 12 h 44 min
